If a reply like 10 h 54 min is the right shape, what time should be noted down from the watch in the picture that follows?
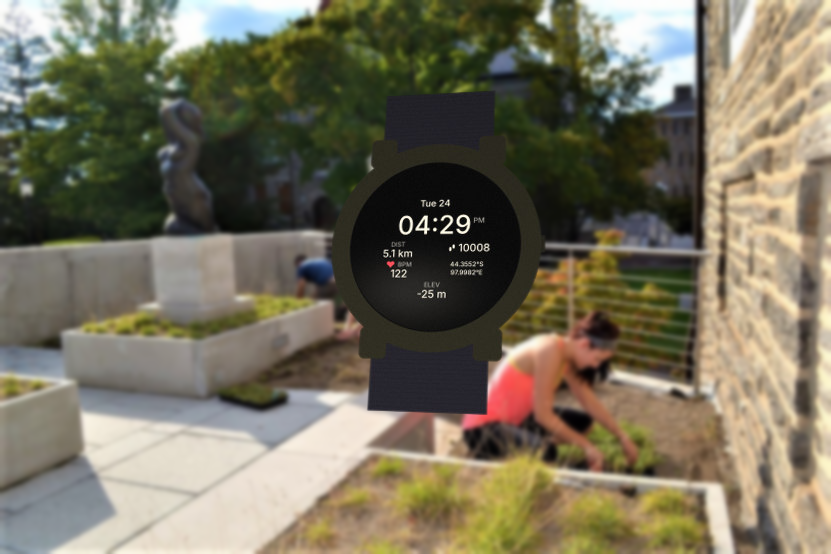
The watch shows 4 h 29 min
